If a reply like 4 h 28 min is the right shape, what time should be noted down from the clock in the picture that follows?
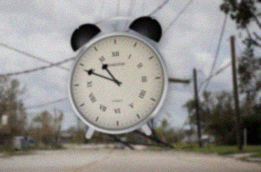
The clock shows 10 h 49 min
